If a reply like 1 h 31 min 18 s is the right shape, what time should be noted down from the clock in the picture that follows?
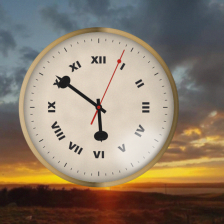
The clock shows 5 h 51 min 04 s
